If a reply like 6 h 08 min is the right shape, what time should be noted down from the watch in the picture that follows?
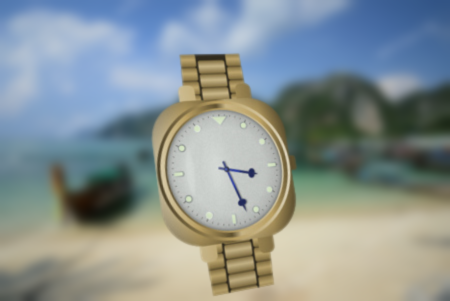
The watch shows 3 h 27 min
